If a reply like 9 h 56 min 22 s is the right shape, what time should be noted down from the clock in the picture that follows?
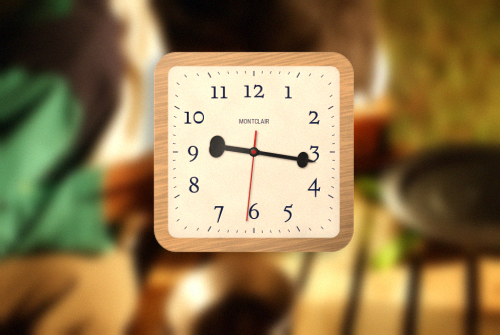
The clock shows 9 h 16 min 31 s
